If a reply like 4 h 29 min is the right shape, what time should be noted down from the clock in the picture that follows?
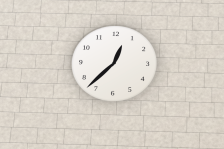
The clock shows 12 h 37 min
